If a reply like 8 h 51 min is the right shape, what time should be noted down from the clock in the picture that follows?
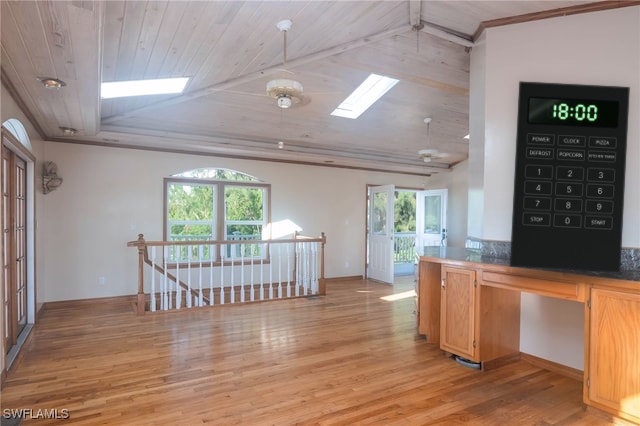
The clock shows 18 h 00 min
